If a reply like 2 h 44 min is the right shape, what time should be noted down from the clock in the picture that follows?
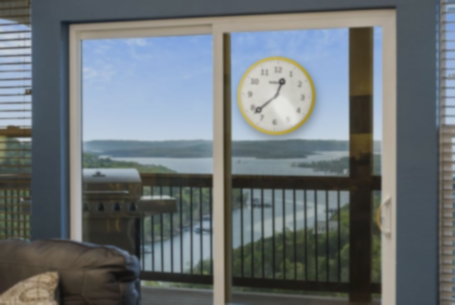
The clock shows 12 h 38 min
